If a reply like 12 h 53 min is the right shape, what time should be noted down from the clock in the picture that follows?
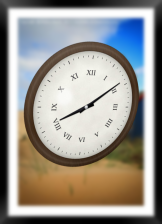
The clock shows 8 h 09 min
